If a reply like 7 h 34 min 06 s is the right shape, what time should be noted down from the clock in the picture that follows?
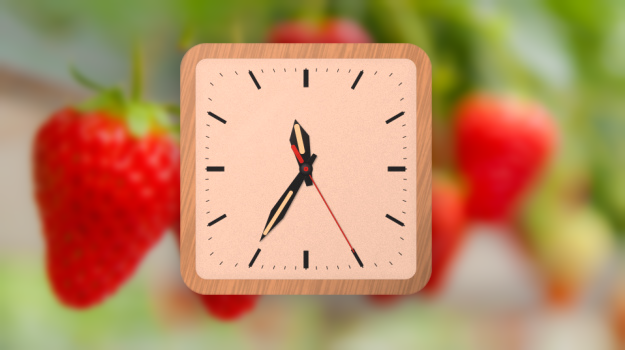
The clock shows 11 h 35 min 25 s
